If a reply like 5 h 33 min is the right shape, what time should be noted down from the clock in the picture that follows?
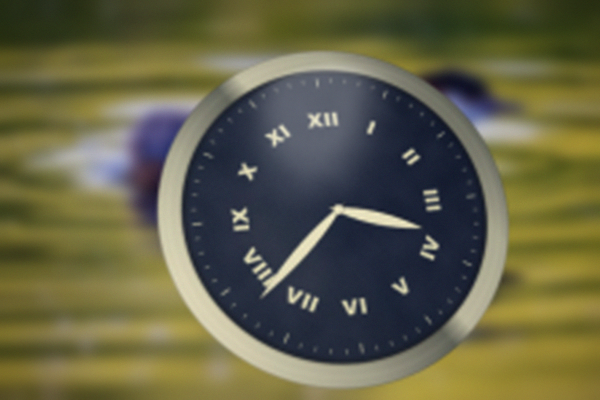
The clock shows 3 h 38 min
